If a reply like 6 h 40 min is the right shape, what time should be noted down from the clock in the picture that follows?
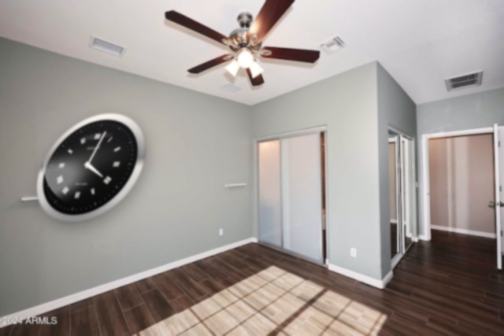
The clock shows 4 h 02 min
